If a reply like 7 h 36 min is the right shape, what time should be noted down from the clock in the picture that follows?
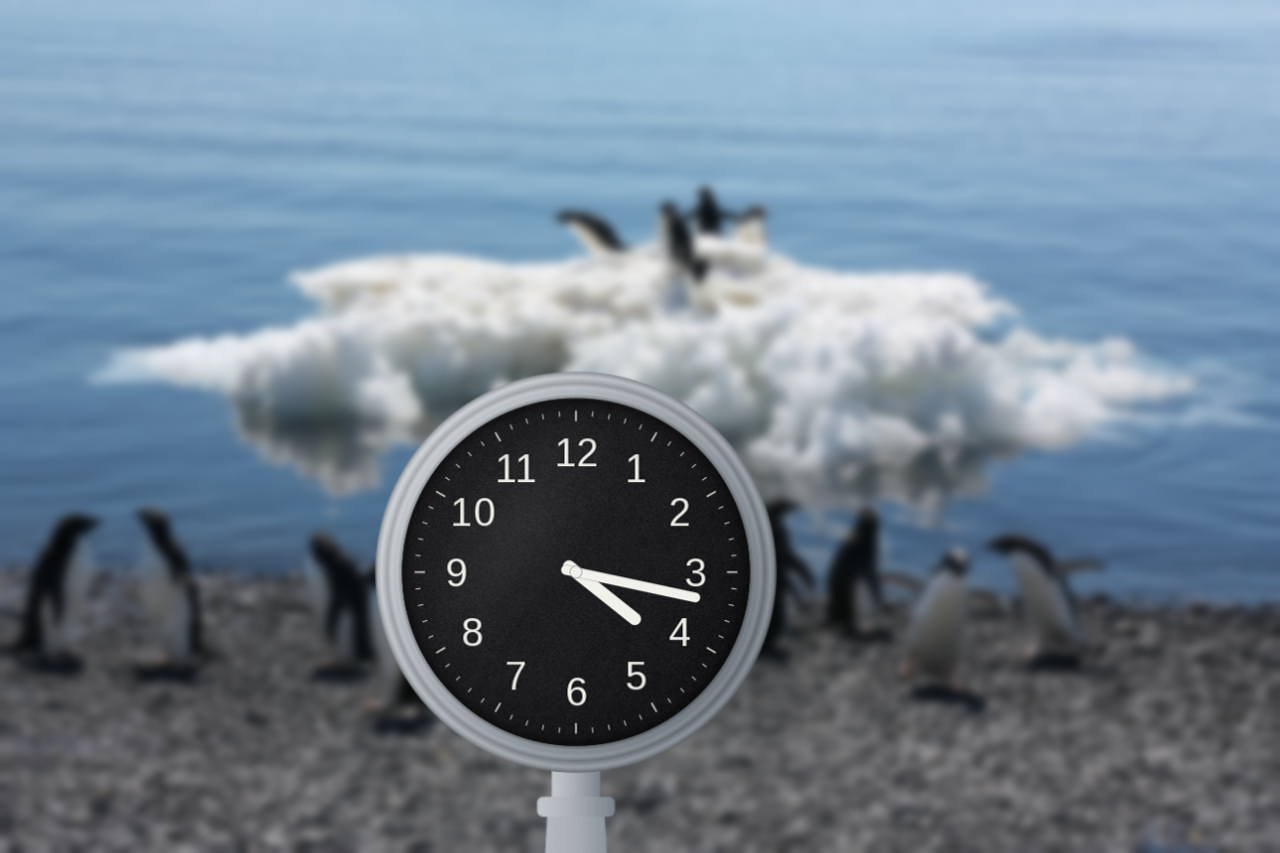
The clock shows 4 h 17 min
